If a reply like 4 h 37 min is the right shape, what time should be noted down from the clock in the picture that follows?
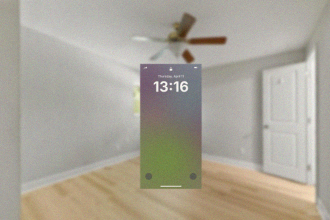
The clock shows 13 h 16 min
